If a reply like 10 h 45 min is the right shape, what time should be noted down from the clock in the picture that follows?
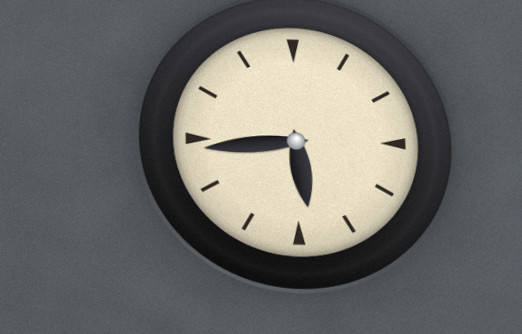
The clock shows 5 h 44 min
